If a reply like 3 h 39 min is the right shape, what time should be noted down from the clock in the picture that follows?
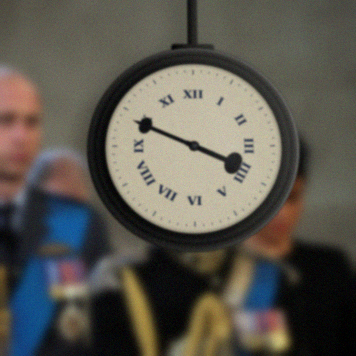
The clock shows 3 h 49 min
